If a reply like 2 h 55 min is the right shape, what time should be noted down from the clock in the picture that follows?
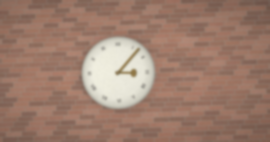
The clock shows 3 h 07 min
